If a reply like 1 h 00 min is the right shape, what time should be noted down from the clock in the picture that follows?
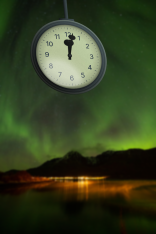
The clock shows 12 h 02 min
